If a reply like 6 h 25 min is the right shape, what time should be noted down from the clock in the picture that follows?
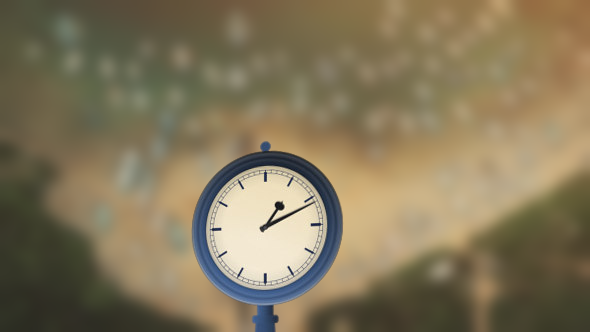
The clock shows 1 h 11 min
